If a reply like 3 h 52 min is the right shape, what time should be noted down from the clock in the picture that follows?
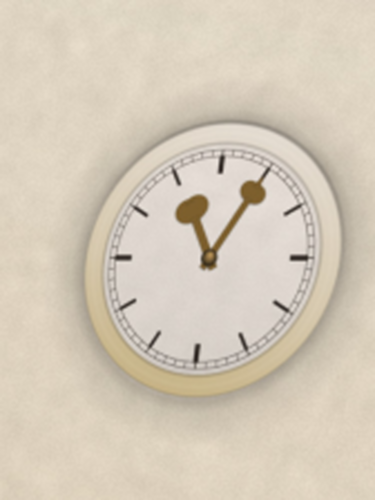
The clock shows 11 h 05 min
